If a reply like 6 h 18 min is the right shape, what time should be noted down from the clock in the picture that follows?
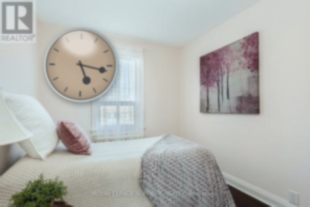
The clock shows 5 h 17 min
